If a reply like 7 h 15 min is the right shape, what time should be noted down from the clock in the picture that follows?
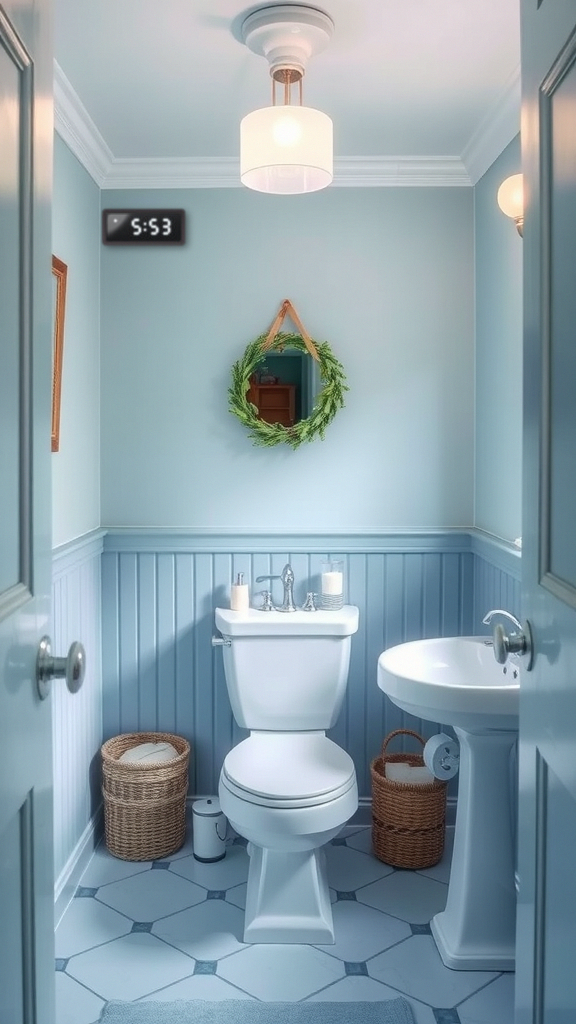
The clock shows 5 h 53 min
